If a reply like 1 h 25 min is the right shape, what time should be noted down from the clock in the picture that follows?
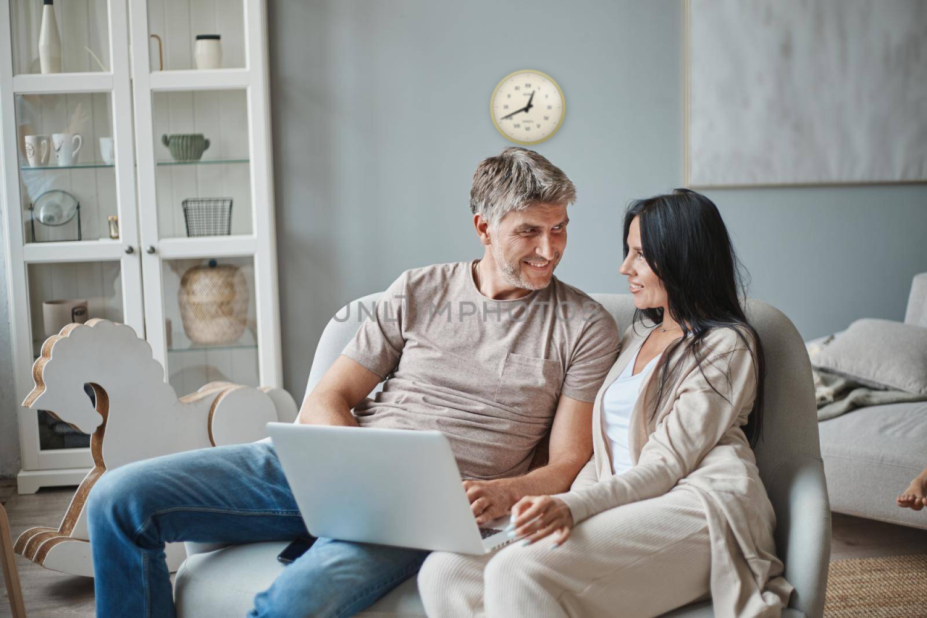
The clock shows 12 h 41 min
